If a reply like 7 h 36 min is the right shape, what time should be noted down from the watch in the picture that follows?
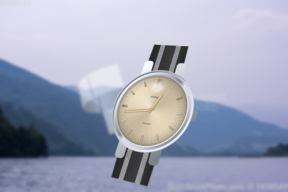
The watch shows 12 h 43 min
